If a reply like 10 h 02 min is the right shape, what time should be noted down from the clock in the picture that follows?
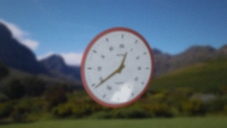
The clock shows 12 h 39 min
